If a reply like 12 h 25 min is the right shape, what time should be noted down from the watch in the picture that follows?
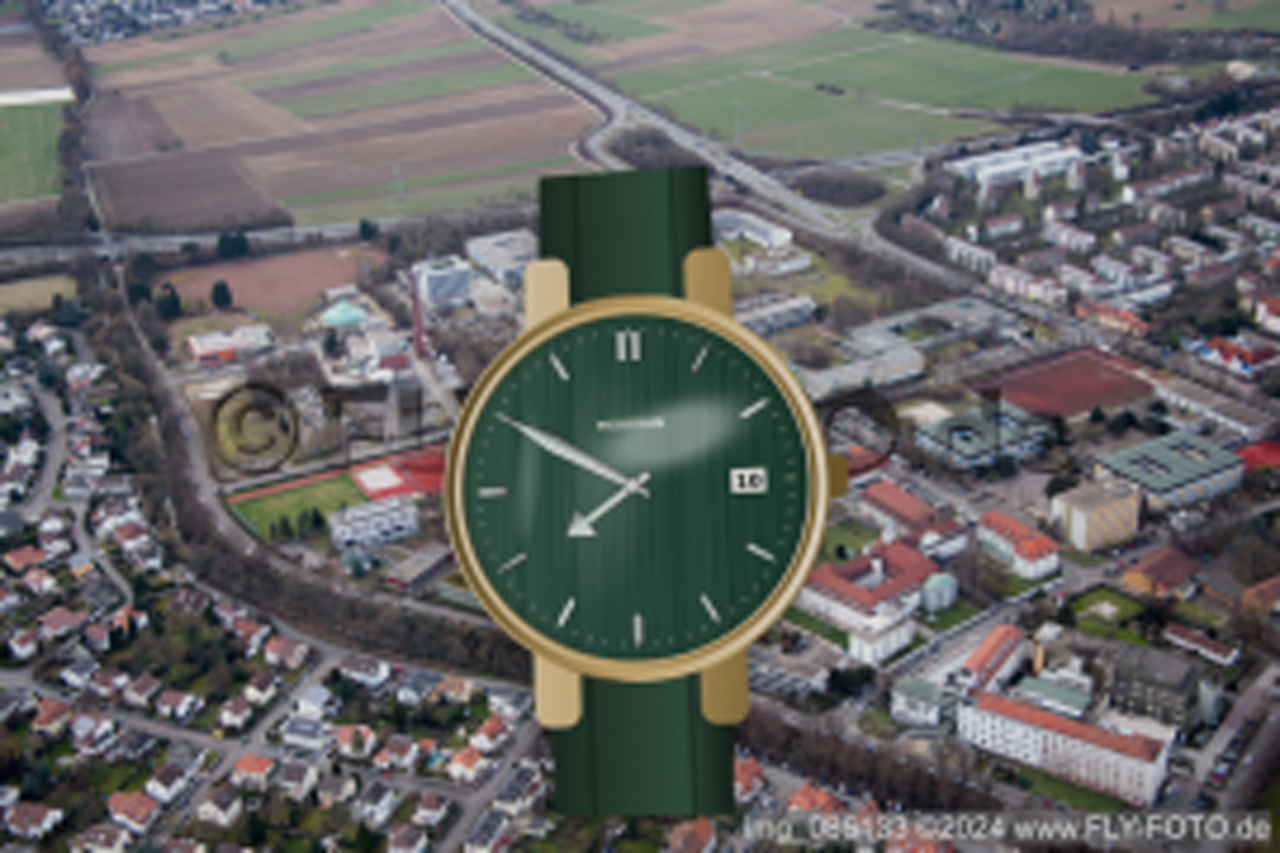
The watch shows 7 h 50 min
